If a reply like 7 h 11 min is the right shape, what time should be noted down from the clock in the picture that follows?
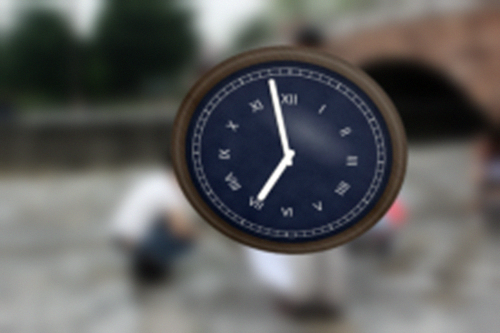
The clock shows 6 h 58 min
